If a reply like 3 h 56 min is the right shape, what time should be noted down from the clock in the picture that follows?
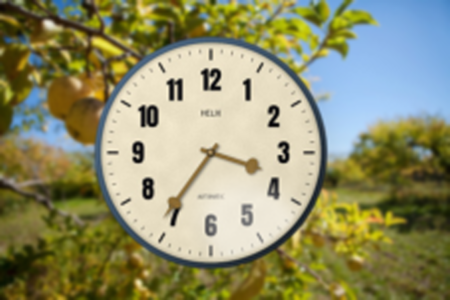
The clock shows 3 h 36 min
